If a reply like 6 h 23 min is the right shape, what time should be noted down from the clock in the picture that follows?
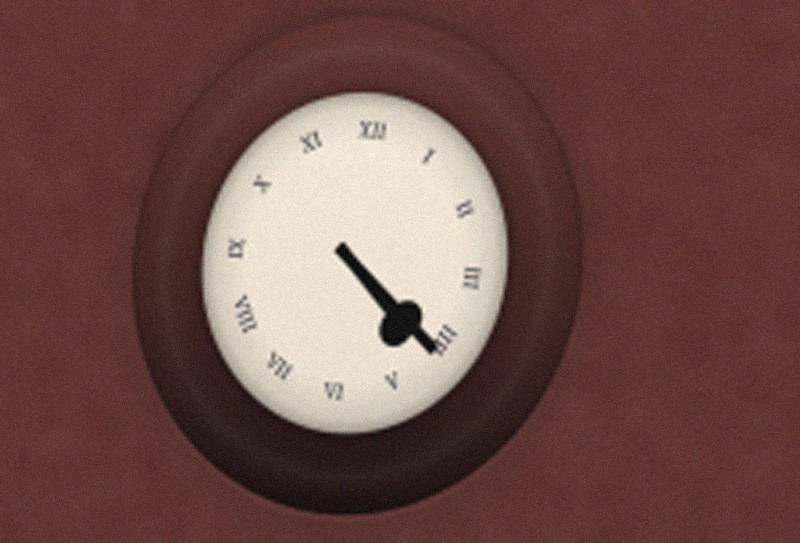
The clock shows 4 h 21 min
